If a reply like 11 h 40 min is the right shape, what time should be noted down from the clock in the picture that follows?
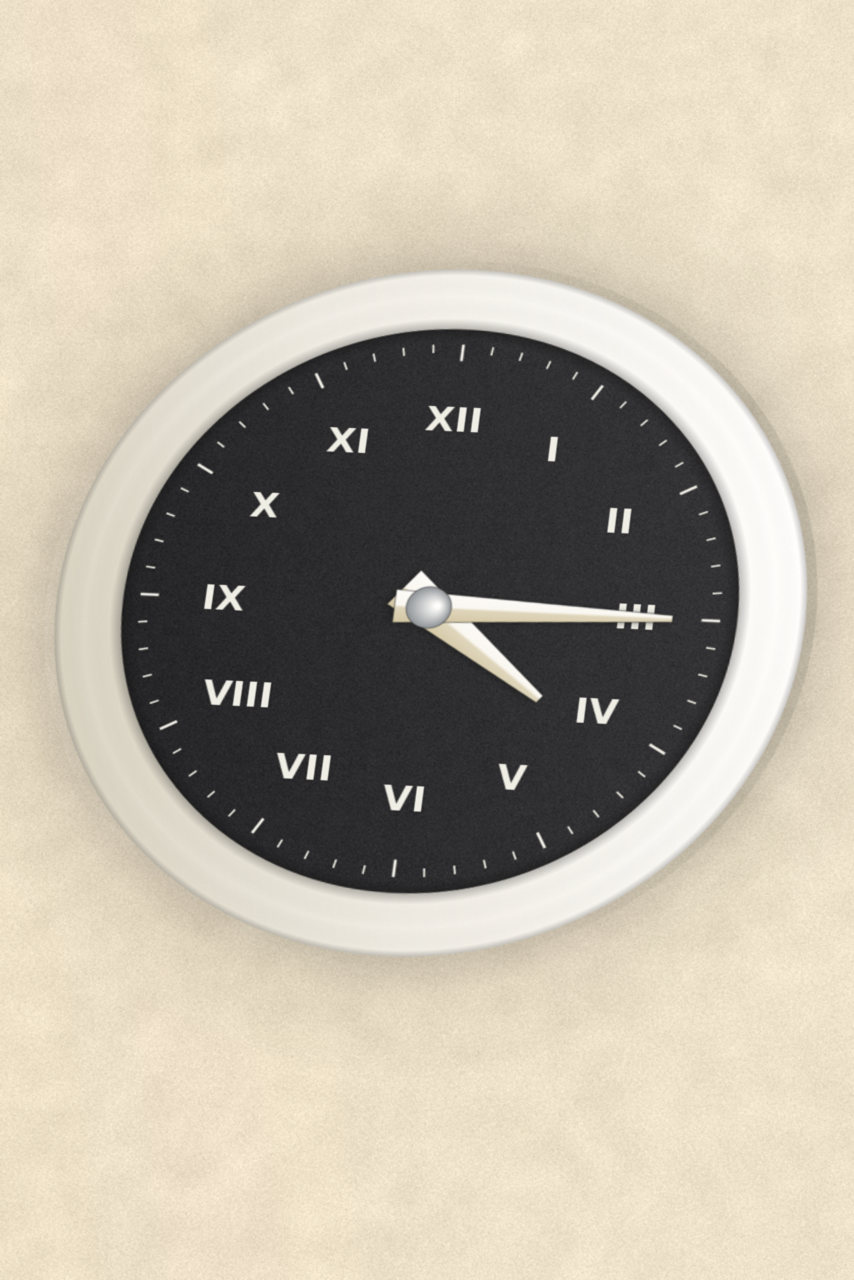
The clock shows 4 h 15 min
